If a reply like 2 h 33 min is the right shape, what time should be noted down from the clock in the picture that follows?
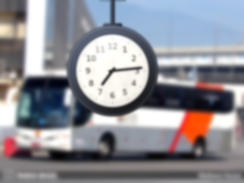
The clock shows 7 h 14 min
